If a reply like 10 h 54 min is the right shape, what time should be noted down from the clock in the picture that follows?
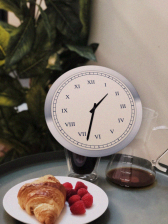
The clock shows 1 h 33 min
